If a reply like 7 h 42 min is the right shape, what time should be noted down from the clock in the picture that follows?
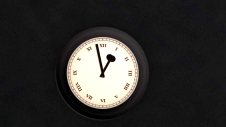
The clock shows 12 h 58 min
